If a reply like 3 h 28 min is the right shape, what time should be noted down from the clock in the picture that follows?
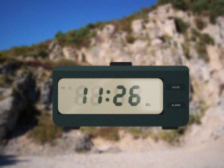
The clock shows 11 h 26 min
